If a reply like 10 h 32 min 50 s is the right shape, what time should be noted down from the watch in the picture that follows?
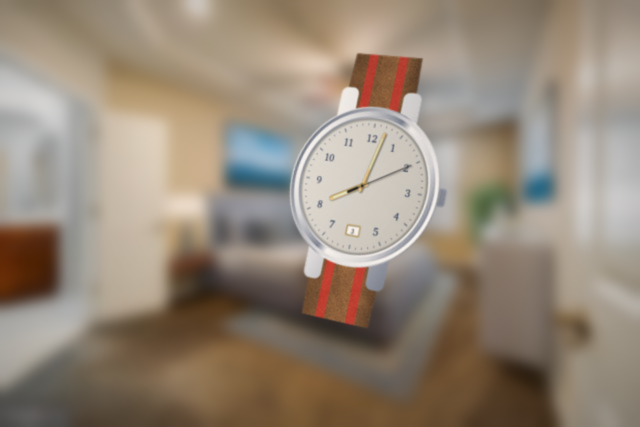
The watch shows 8 h 02 min 10 s
